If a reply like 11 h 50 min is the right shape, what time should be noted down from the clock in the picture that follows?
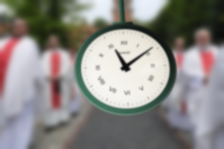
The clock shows 11 h 09 min
